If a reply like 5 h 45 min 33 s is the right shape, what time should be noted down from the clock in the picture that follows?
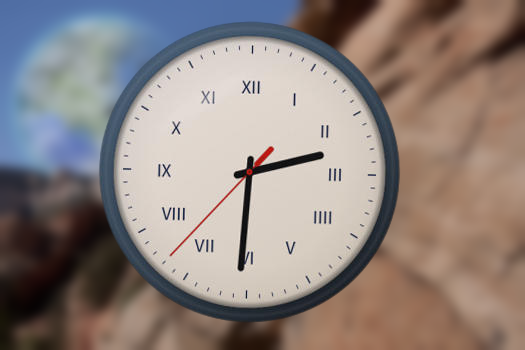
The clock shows 2 h 30 min 37 s
